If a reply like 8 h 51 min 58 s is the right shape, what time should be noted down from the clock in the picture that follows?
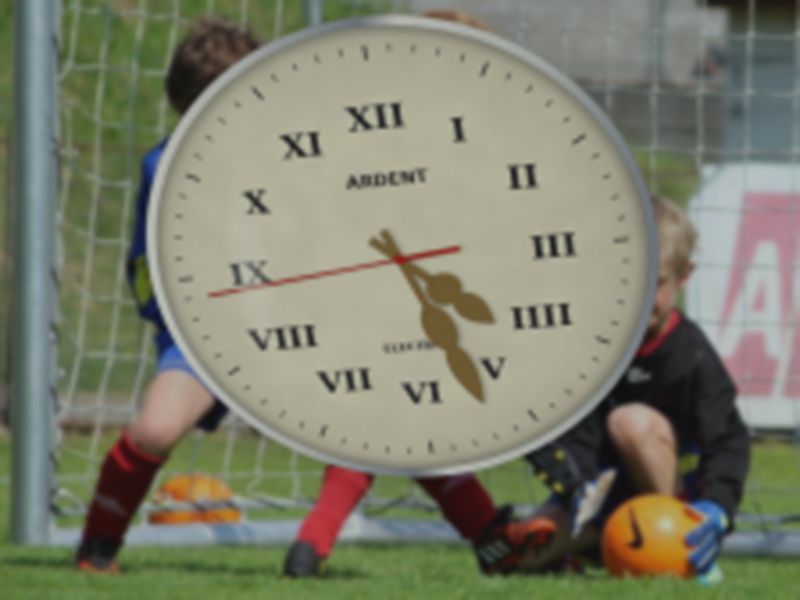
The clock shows 4 h 26 min 44 s
